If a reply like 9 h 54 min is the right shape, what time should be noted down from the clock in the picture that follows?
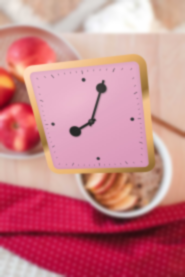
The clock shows 8 h 04 min
